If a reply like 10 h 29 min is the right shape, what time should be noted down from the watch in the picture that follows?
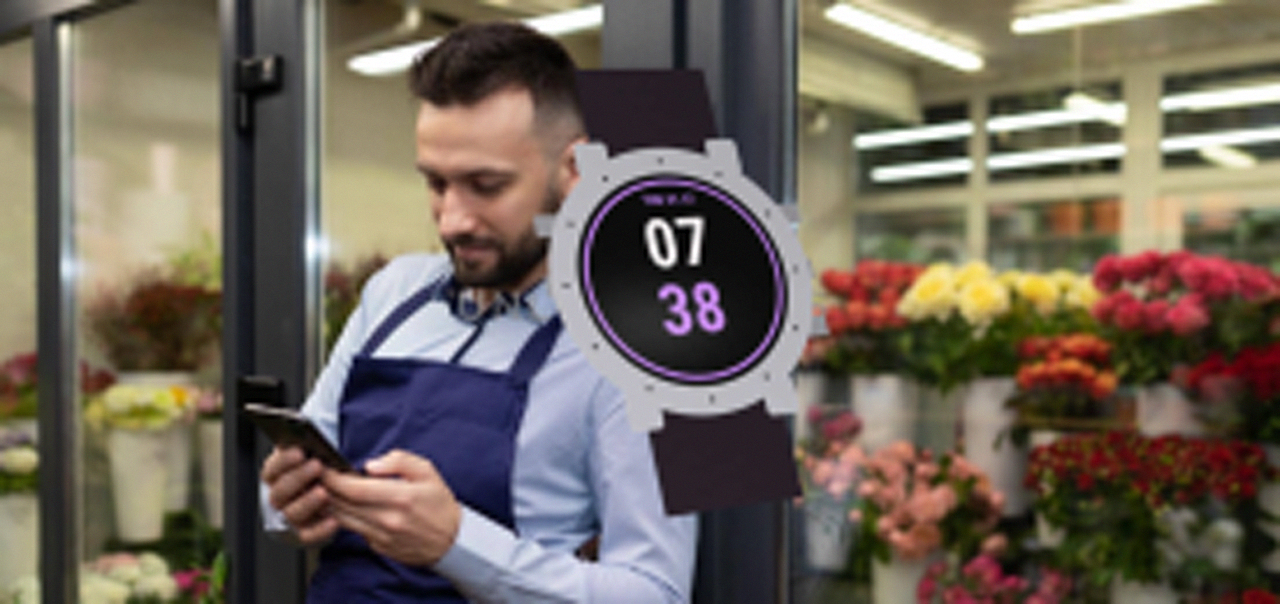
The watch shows 7 h 38 min
